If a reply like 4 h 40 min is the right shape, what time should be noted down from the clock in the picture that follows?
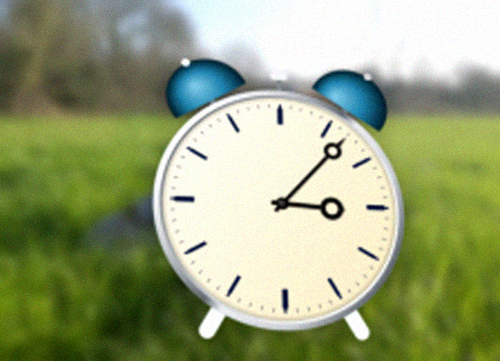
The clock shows 3 h 07 min
